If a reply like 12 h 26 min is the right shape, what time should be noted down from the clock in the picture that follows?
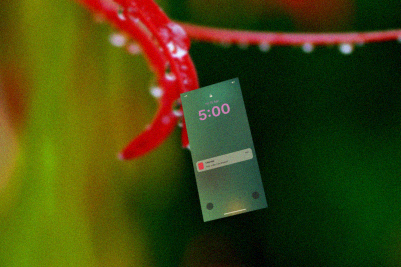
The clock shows 5 h 00 min
